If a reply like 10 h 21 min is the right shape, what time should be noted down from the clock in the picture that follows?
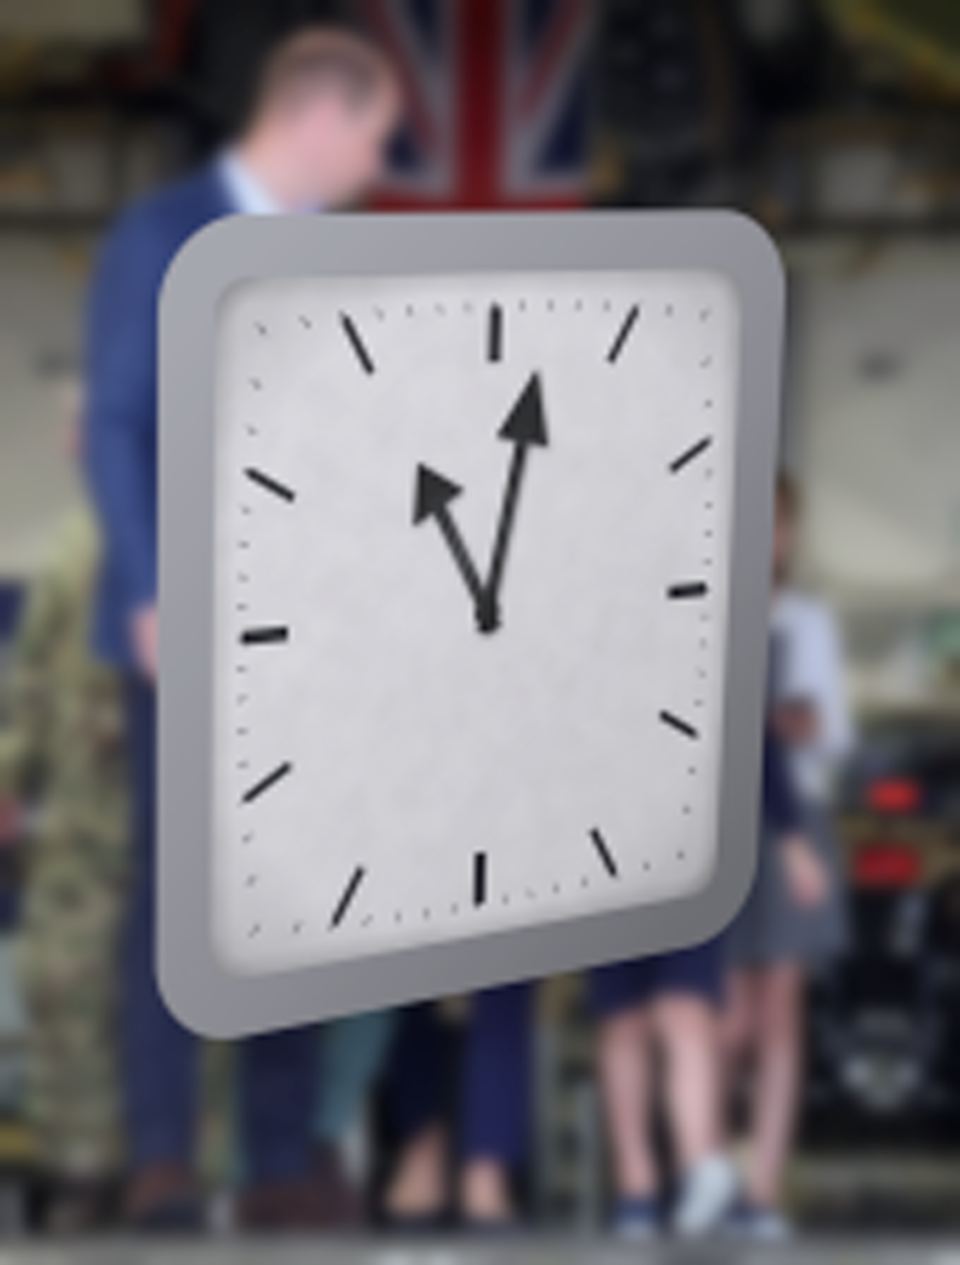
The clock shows 11 h 02 min
